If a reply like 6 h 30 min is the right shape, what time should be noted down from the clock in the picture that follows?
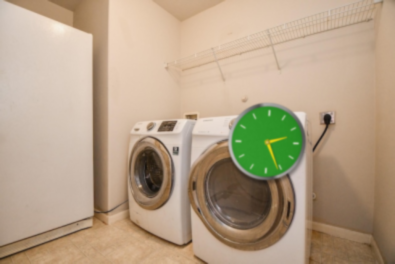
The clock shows 2 h 26 min
